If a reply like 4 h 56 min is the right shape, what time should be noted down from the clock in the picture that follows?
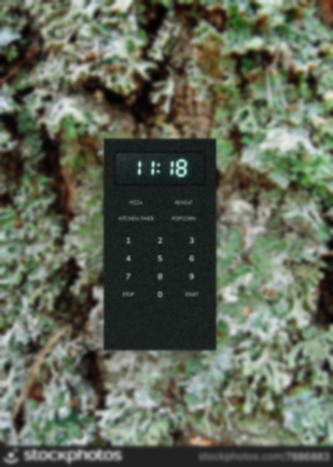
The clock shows 11 h 18 min
